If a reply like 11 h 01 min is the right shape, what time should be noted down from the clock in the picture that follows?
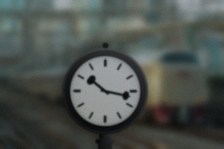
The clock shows 10 h 17 min
